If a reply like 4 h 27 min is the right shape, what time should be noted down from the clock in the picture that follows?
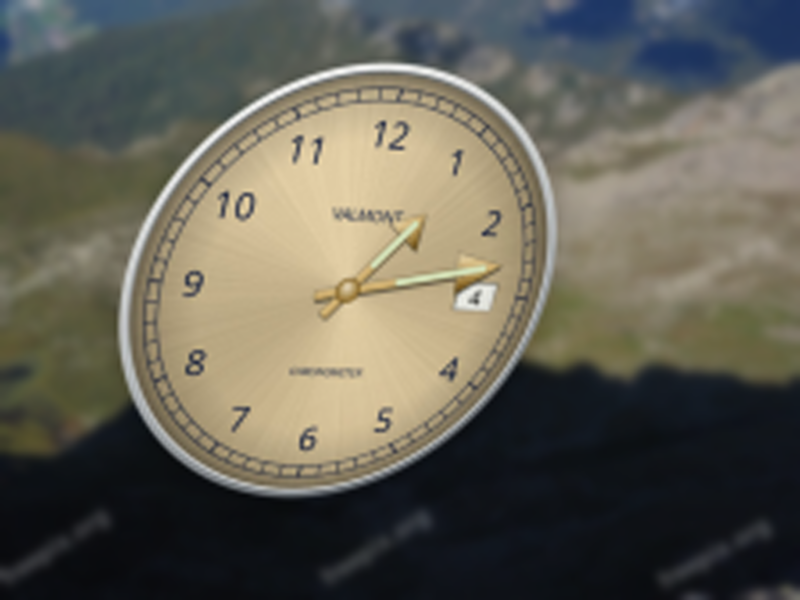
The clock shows 1 h 13 min
